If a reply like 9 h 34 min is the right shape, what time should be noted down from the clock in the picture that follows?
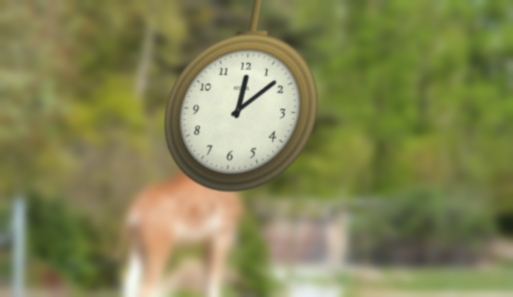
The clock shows 12 h 08 min
